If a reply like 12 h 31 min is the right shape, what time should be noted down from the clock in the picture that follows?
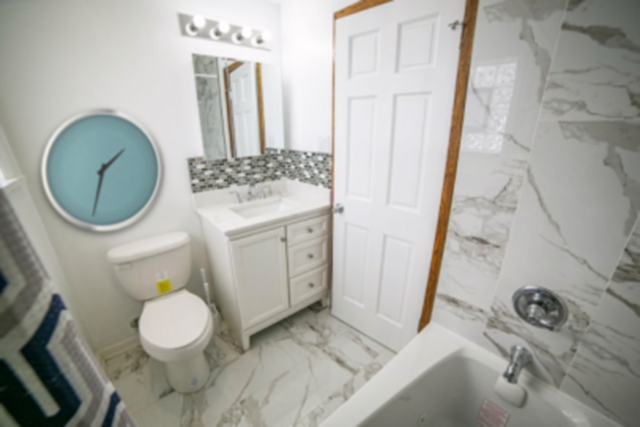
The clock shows 1 h 32 min
